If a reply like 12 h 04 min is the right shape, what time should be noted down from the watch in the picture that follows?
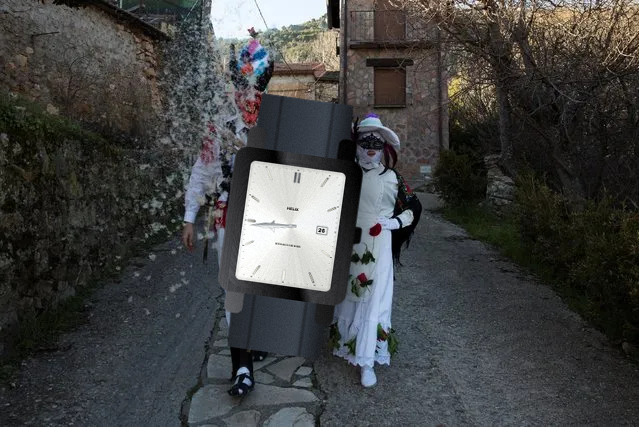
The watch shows 8 h 44 min
